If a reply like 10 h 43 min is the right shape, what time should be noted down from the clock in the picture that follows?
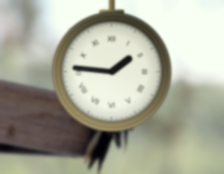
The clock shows 1 h 46 min
